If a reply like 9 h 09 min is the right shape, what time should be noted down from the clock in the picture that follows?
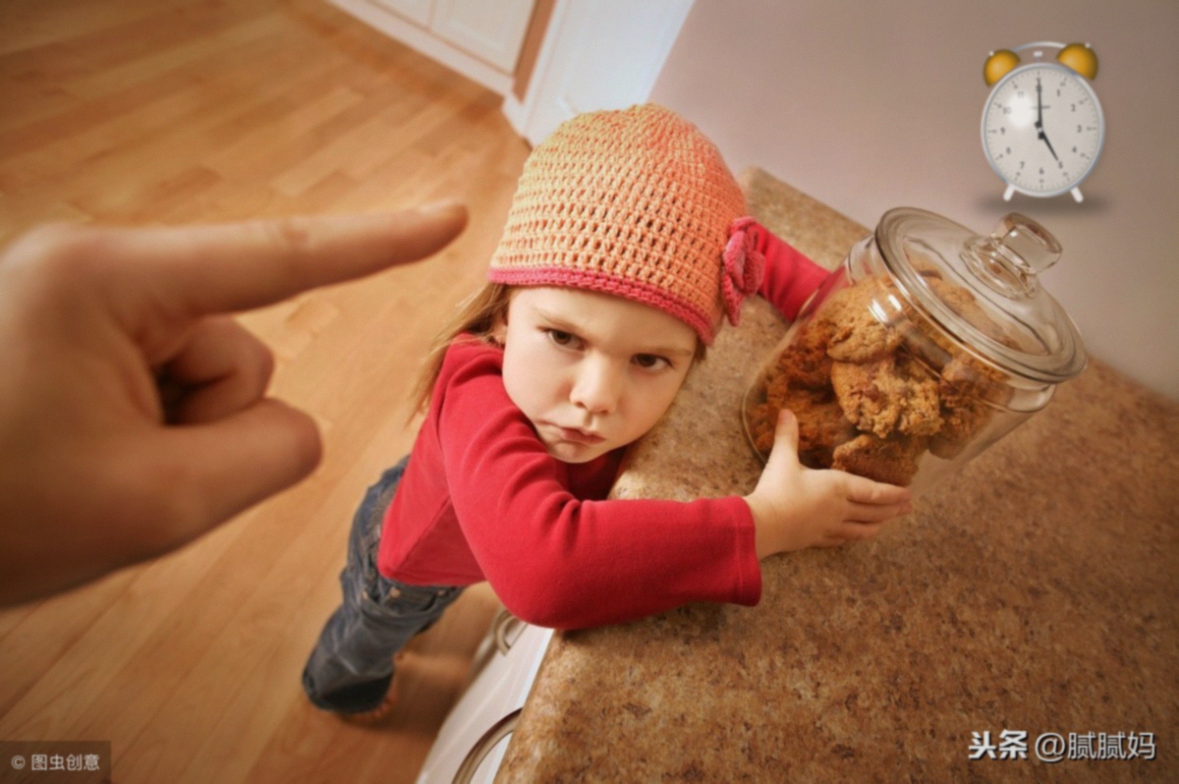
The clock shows 5 h 00 min
